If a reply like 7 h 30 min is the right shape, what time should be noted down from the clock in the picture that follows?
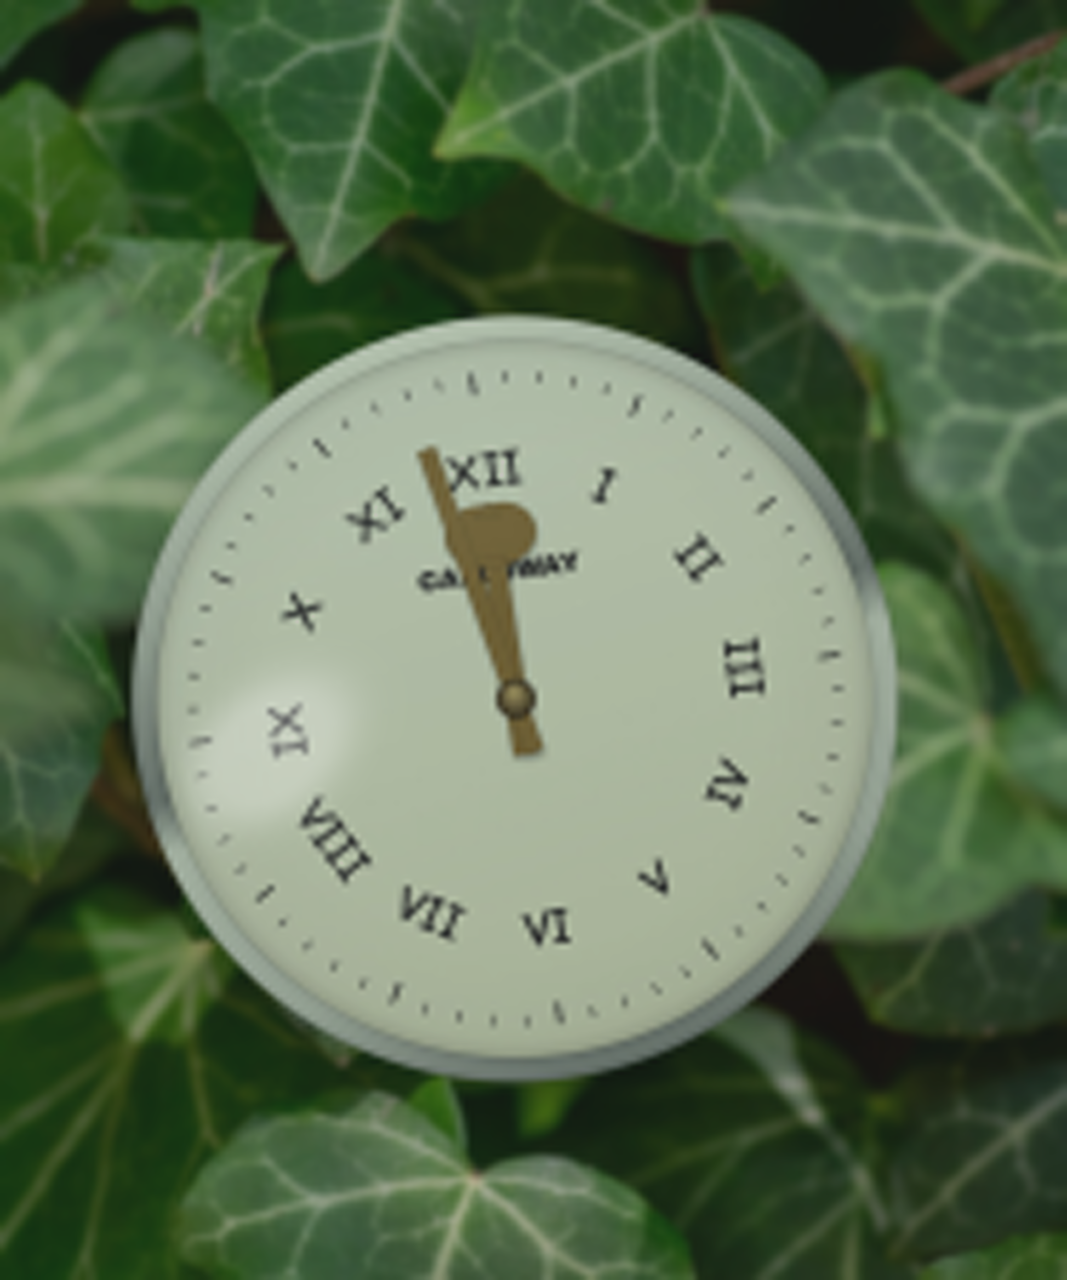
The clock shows 11 h 58 min
